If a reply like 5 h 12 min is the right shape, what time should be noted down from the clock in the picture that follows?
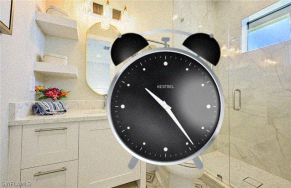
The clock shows 10 h 24 min
